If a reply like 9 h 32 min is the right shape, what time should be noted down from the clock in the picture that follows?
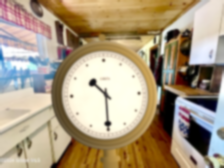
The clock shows 10 h 30 min
